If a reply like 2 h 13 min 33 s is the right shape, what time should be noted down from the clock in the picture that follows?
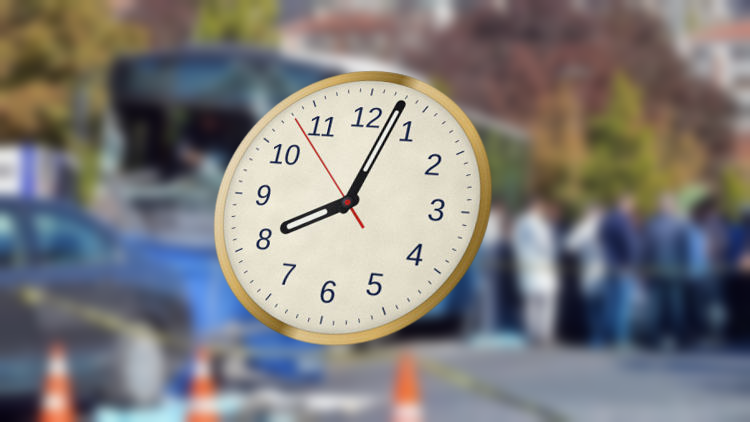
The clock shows 8 h 02 min 53 s
